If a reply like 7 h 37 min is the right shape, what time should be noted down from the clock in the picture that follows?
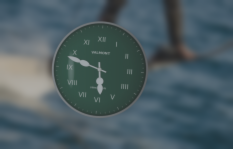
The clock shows 5 h 48 min
